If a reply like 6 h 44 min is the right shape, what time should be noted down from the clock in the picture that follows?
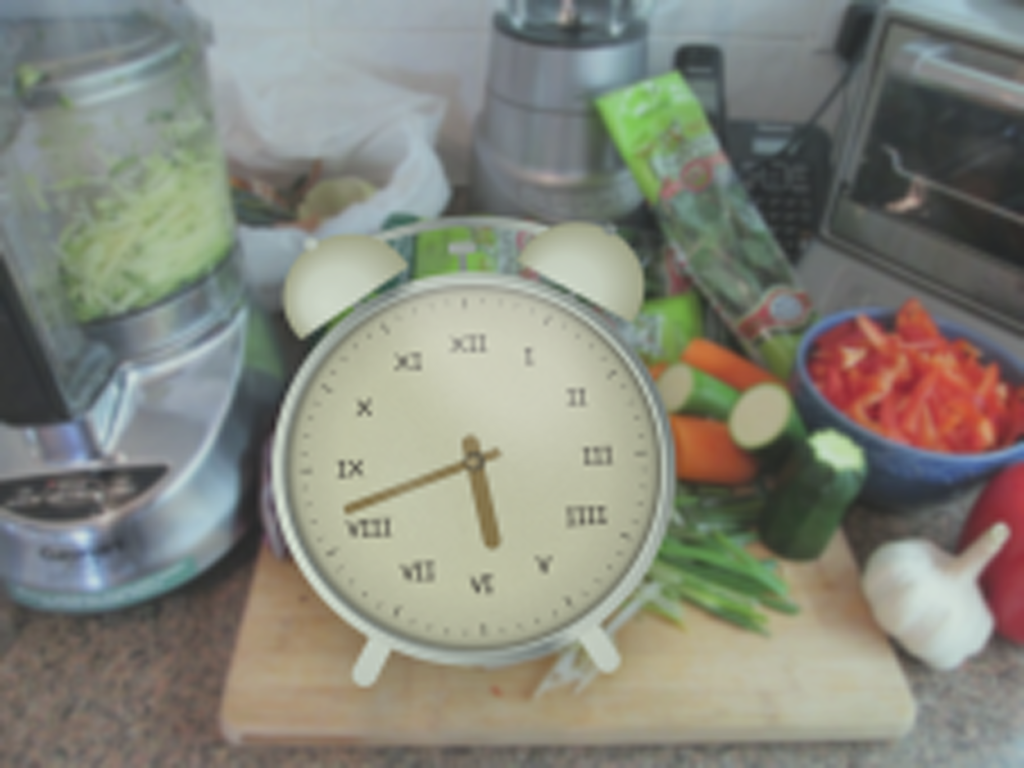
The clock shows 5 h 42 min
